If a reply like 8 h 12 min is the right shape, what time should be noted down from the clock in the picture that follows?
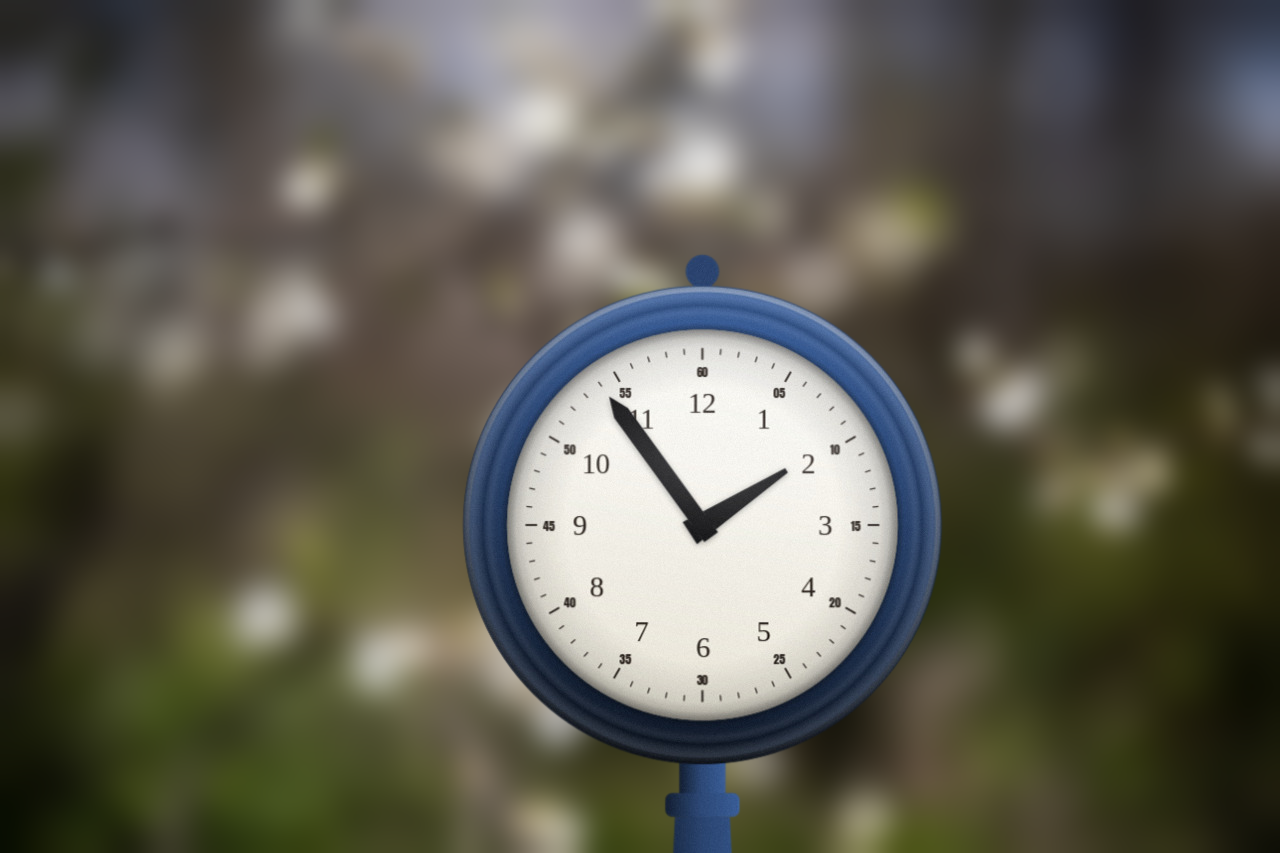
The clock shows 1 h 54 min
